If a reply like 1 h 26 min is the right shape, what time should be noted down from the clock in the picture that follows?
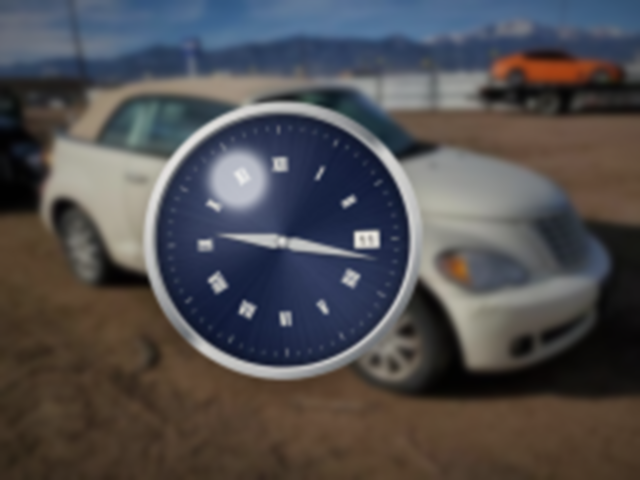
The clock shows 9 h 17 min
